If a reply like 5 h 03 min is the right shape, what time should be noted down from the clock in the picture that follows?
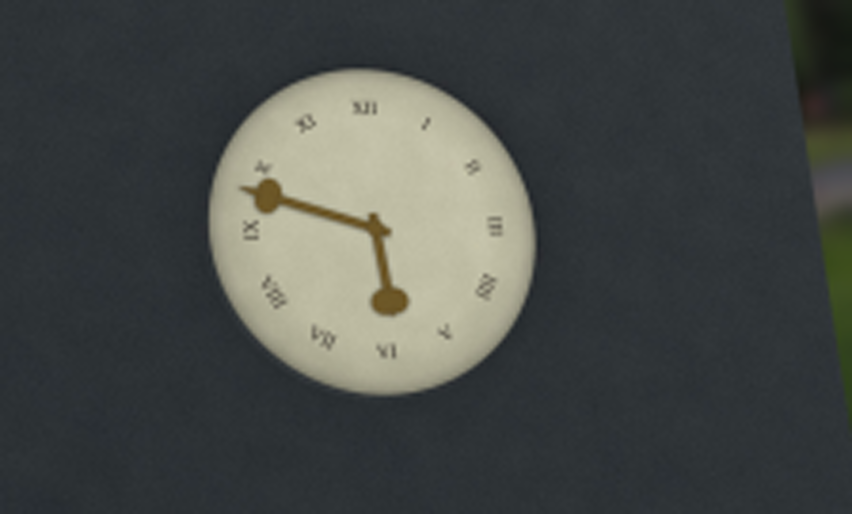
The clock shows 5 h 48 min
